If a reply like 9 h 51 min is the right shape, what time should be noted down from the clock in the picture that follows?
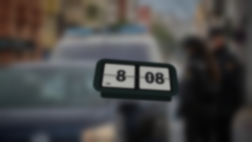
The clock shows 8 h 08 min
